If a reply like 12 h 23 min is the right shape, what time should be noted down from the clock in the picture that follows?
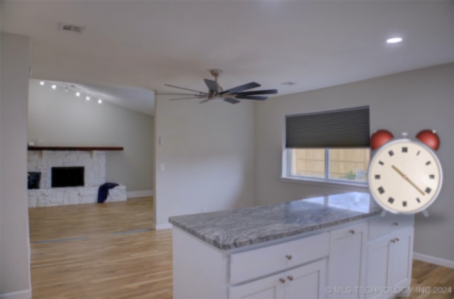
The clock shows 10 h 22 min
